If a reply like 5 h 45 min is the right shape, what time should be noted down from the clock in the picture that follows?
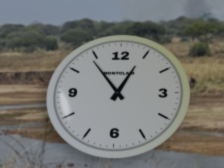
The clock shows 12 h 54 min
